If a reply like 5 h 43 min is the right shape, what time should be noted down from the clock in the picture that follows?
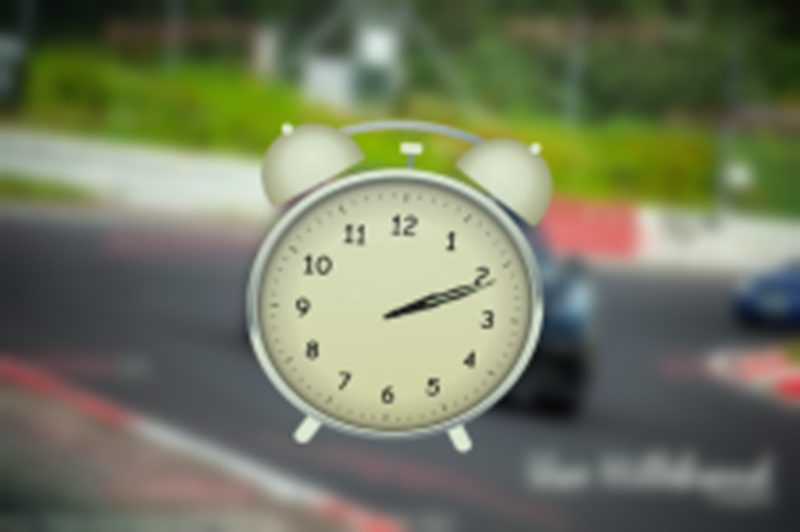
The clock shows 2 h 11 min
